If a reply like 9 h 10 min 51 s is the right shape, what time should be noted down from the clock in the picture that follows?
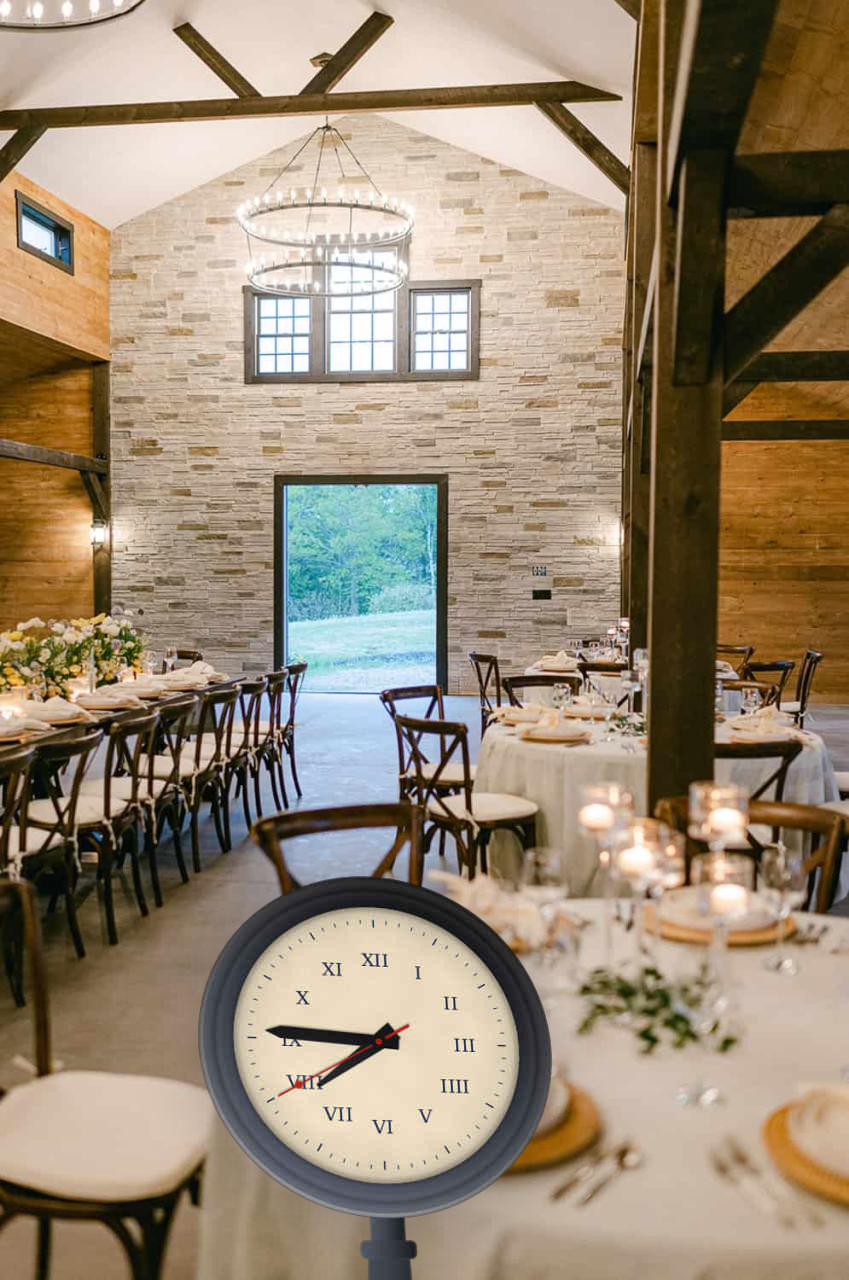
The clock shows 7 h 45 min 40 s
